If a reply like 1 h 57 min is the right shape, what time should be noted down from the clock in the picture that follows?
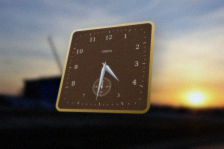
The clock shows 4 h 31 min
